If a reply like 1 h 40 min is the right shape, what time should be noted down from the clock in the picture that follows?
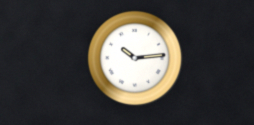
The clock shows 10 h 14 min
